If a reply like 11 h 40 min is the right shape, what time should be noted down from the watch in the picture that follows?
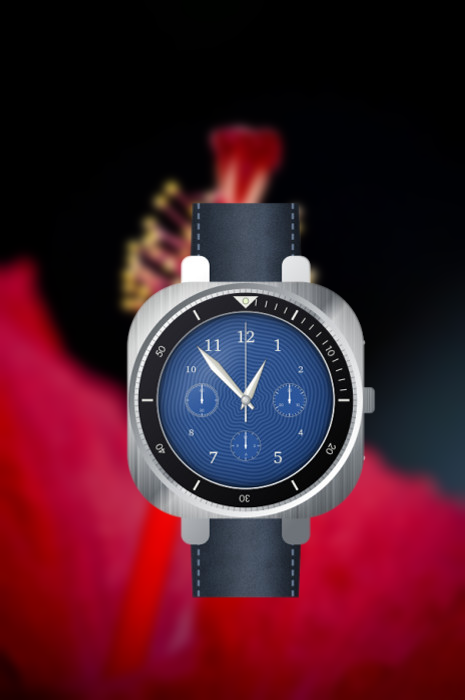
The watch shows 12 h 53 min
